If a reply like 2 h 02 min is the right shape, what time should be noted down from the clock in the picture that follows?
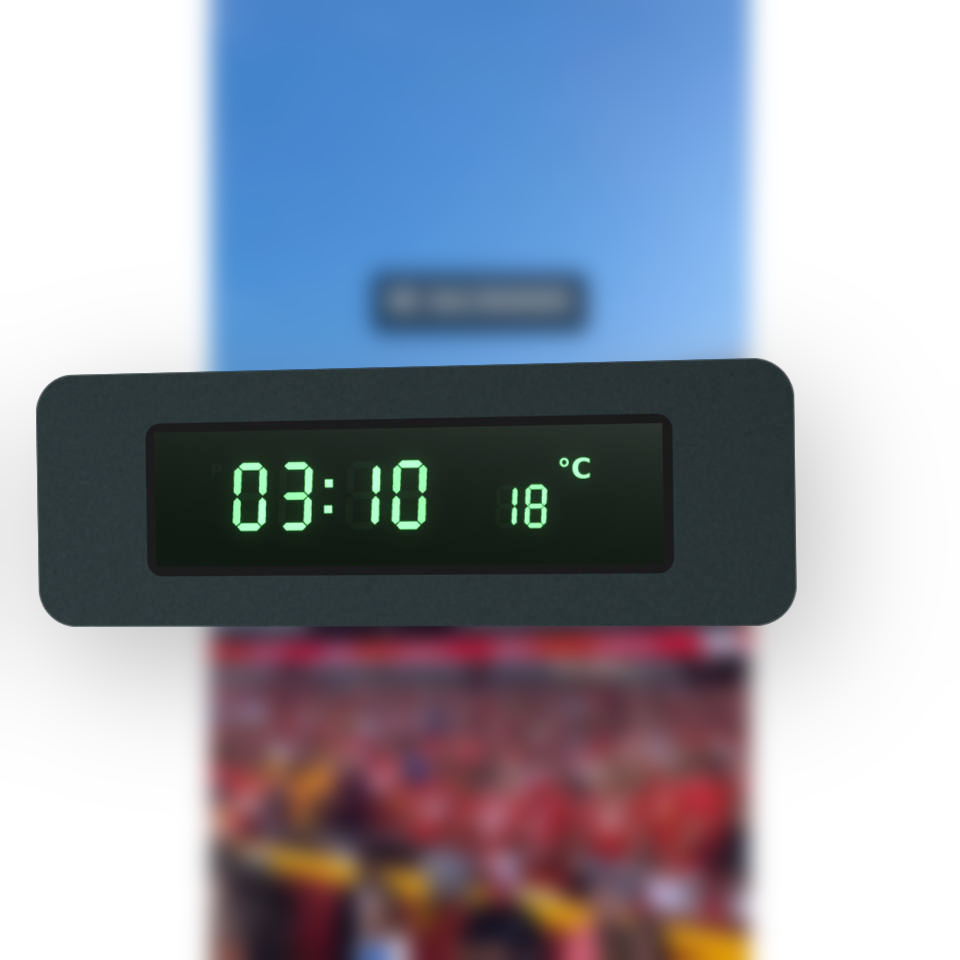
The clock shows 3 h 10 min
